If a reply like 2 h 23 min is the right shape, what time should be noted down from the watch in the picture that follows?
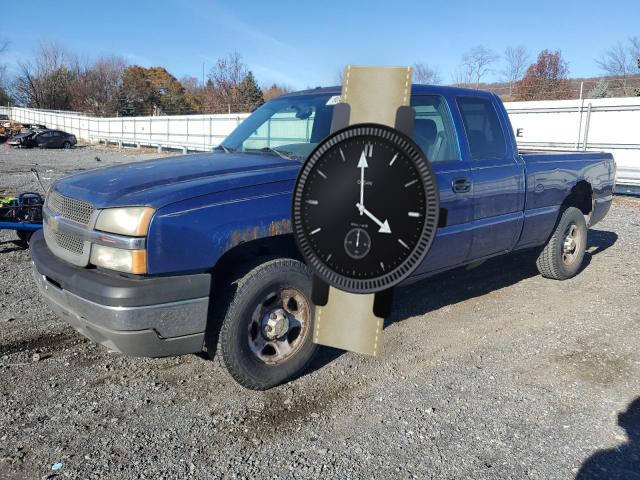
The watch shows 3 h 59 min
